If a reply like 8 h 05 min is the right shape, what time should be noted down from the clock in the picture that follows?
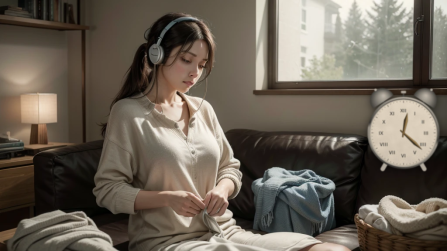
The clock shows 12 h 22 min
